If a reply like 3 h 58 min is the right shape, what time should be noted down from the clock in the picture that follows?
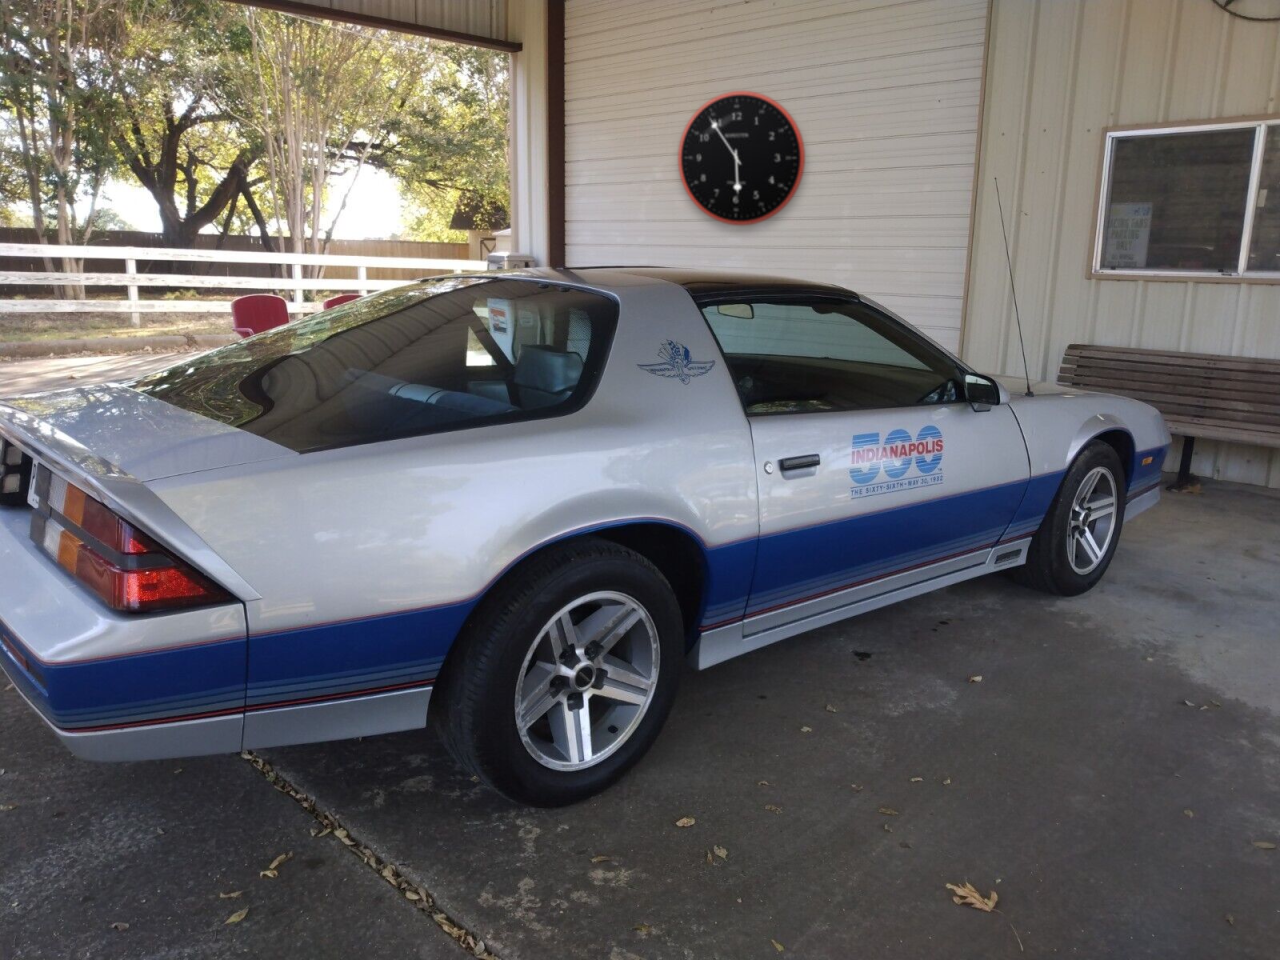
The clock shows 5 h 54 min
